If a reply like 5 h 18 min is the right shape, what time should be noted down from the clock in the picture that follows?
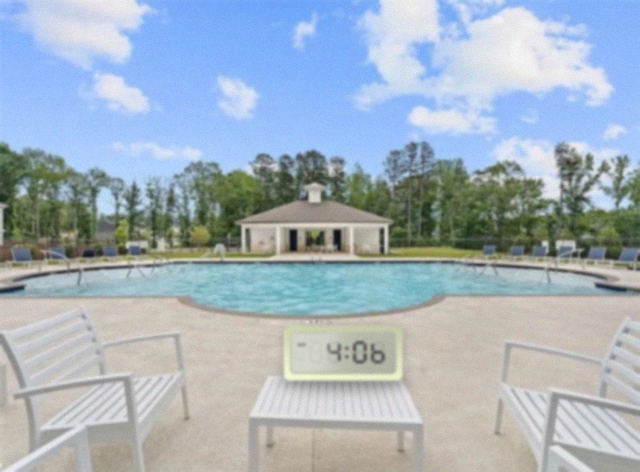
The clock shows 4 h 06 min
